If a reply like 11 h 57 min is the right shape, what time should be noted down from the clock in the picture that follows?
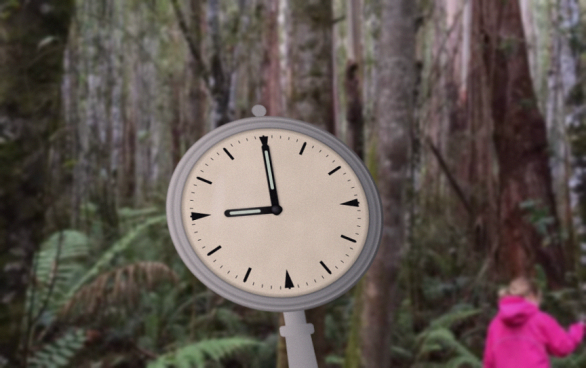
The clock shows 9 h 00 min
